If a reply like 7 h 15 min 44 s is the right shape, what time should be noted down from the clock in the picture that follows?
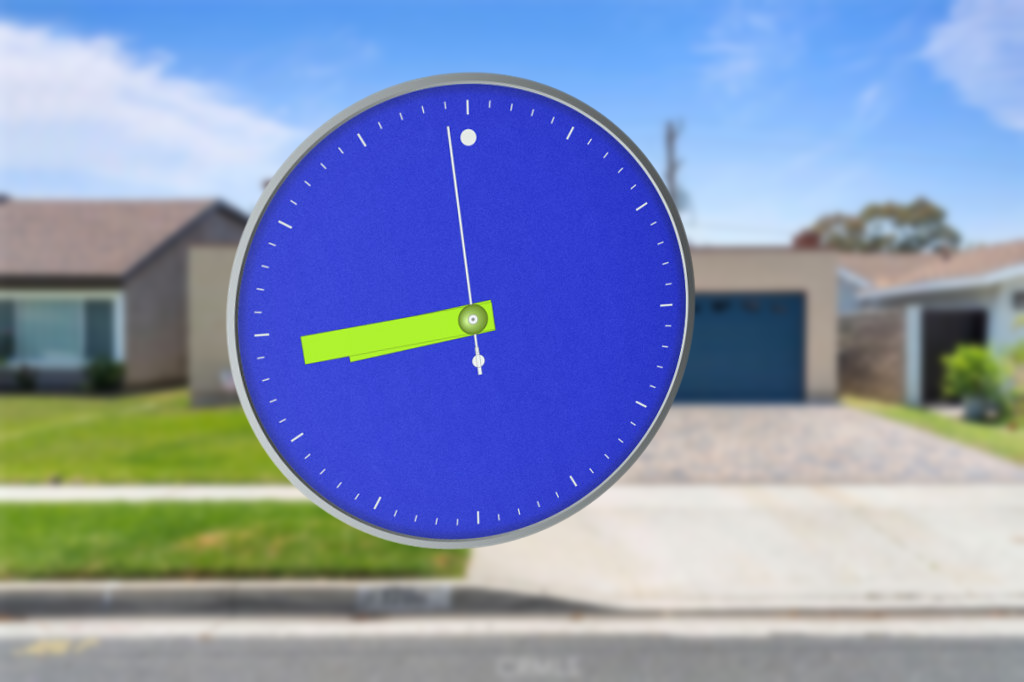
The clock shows 8 h 43 min 59 s
